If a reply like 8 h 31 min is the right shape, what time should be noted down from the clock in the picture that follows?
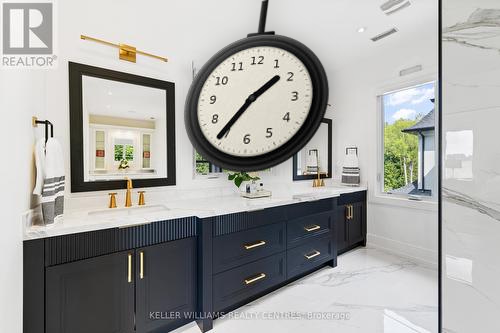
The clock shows 1 h 36 min
